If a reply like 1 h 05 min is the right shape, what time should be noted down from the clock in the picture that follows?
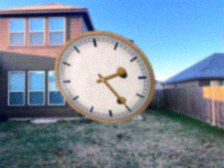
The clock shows 2 h 25 min
